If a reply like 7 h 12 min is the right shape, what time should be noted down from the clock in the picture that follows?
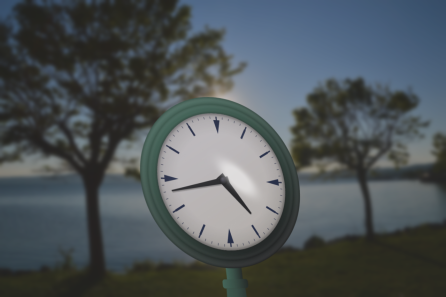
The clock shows 4 h 43 min
